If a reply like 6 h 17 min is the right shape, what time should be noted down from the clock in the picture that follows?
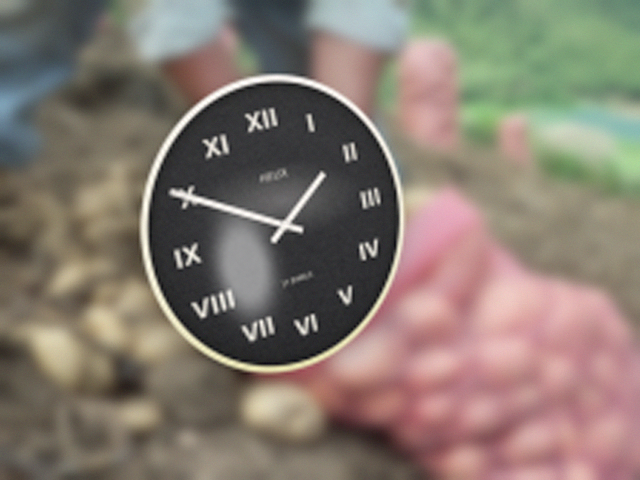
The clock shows 1 h 50 min
